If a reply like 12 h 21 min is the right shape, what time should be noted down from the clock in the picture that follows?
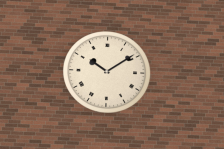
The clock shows 10 h 09 min
